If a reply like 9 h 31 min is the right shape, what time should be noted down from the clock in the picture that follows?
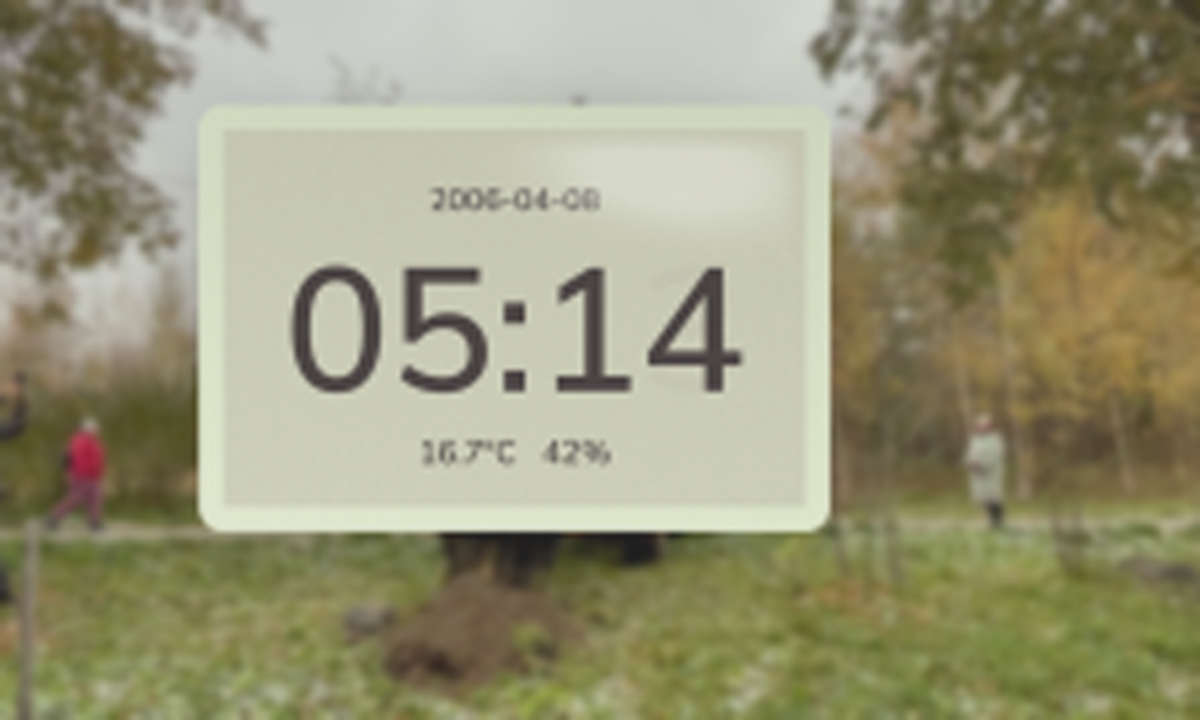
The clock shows 5 h 14 min
